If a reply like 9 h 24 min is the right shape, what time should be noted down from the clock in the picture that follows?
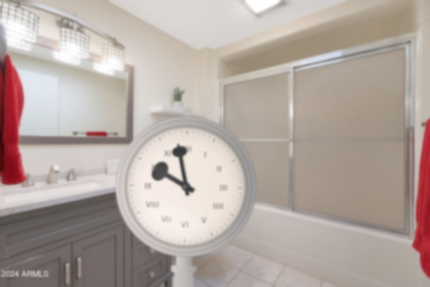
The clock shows 9 h 58 min
